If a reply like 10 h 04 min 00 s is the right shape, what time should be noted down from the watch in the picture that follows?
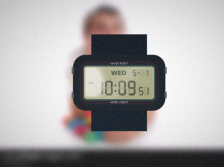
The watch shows 10 h 09 min 51 s
